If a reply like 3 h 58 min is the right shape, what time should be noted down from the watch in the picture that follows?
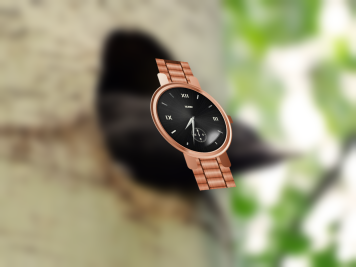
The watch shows 7 h 33 min
